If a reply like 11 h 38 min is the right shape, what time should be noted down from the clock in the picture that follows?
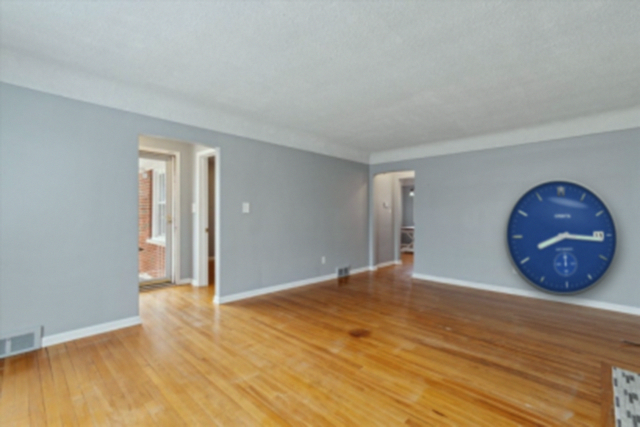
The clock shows 8 h 16 min
